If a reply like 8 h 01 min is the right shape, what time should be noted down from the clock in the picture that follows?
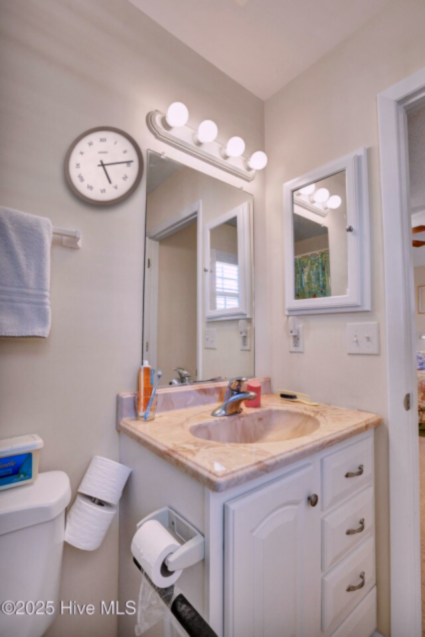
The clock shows 5 h 14 min
